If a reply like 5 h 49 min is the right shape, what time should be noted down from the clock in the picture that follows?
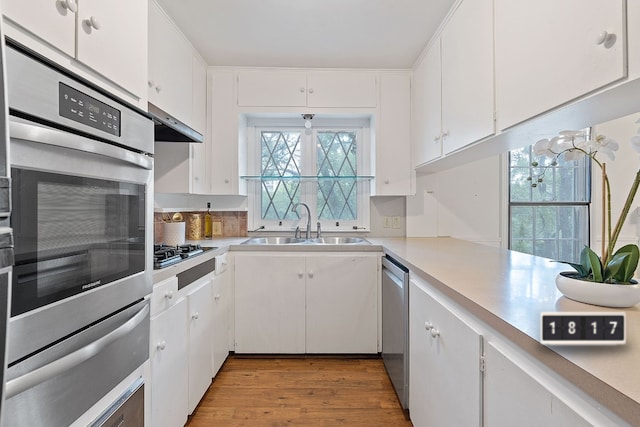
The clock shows 18 h 17 min
